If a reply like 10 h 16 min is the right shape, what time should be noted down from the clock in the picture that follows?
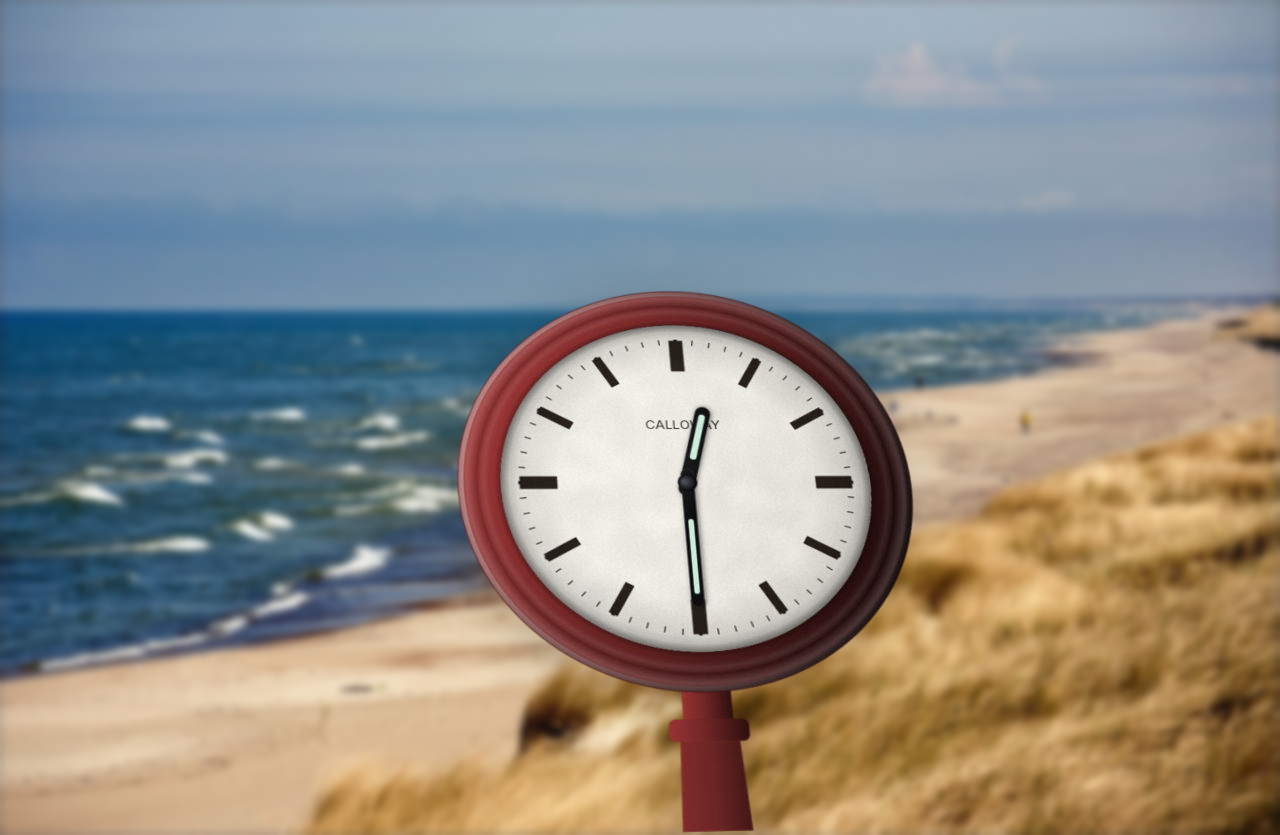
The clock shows 12 h 30 min
